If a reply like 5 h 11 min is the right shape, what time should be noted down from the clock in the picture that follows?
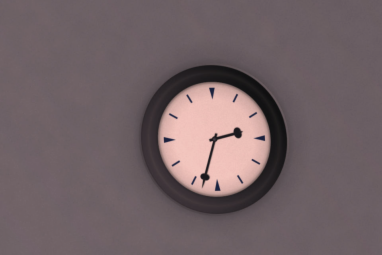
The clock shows 2 h 33 min
